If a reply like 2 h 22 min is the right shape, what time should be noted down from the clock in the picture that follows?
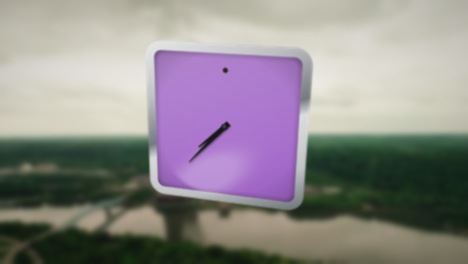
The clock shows 7 h 37 min
